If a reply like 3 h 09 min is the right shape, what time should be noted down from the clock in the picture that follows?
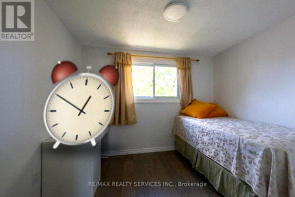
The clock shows 12 h 50 min
